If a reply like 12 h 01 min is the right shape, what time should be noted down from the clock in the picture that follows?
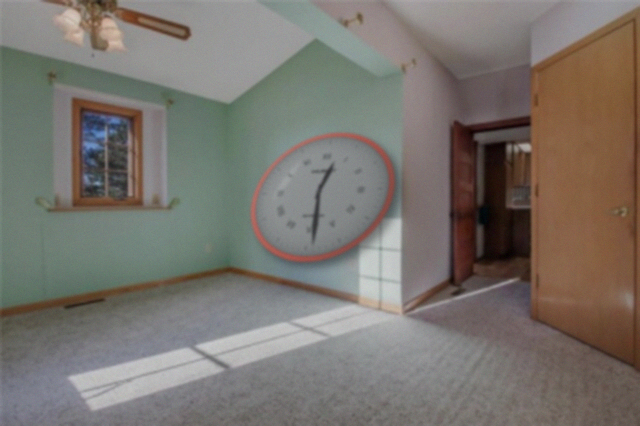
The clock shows 12 h 29 min
